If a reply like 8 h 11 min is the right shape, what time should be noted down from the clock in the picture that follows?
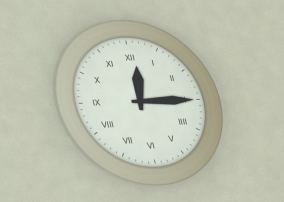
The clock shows 12 h 15 min
